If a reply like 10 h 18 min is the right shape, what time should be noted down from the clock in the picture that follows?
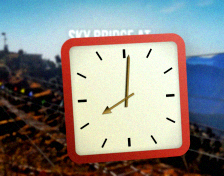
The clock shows 8 h 01 min
